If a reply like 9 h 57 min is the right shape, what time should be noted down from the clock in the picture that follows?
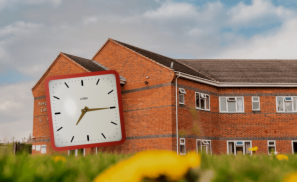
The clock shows 7 h 15 min
